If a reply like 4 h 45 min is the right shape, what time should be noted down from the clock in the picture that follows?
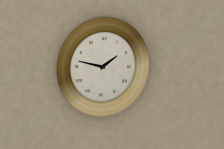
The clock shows 1 h 47 min
